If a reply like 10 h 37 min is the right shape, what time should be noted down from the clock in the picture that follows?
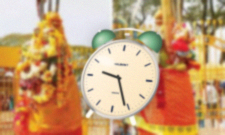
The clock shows 9 h 26 min
